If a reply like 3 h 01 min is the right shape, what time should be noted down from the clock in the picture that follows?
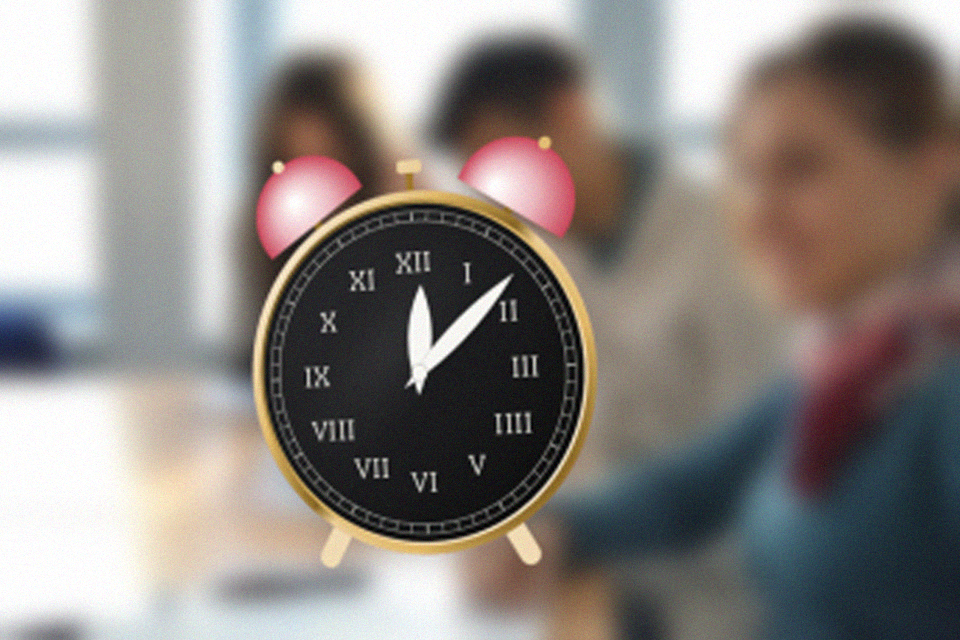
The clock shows 12 h 08 min
